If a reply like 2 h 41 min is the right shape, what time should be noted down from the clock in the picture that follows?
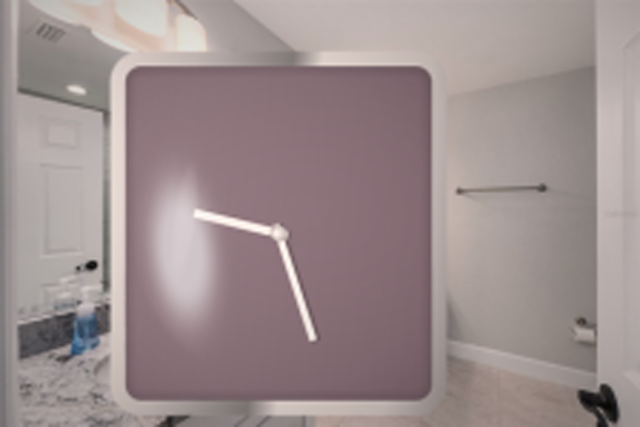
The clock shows 9 h 27 min
